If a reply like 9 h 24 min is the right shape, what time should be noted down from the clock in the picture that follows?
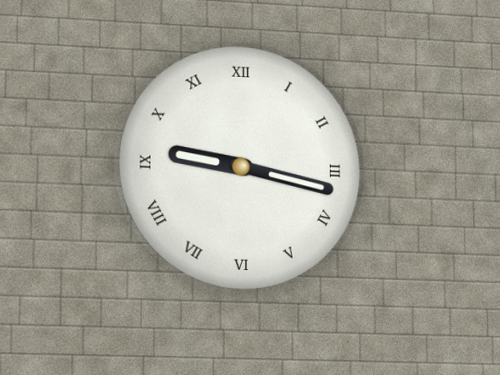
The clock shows 9 h 17 min
